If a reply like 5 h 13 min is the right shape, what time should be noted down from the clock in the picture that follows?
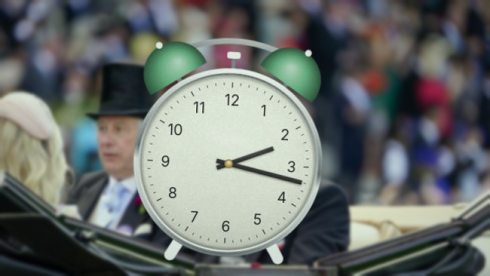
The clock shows 2 h 17 min
